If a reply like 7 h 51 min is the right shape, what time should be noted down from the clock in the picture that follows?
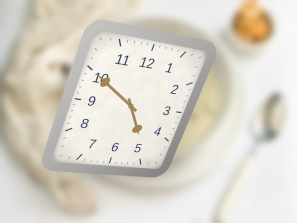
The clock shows 4 h 50 min
